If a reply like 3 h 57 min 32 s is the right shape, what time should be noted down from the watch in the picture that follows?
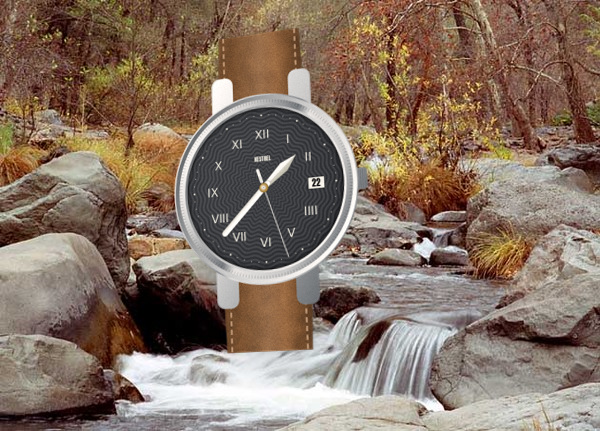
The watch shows 1 h 37 min 27 s
